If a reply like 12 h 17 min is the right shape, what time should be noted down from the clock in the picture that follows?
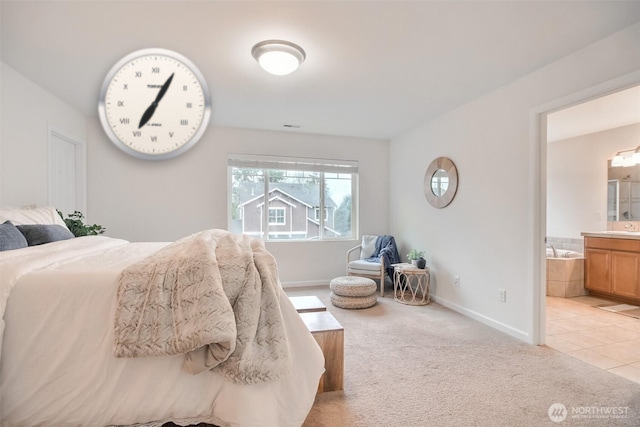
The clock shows 7 h 05 min
